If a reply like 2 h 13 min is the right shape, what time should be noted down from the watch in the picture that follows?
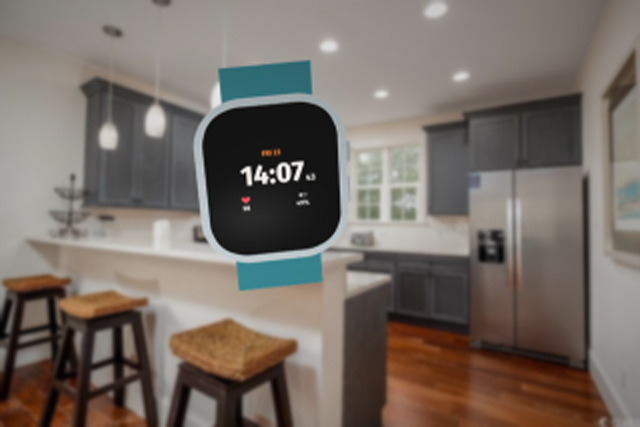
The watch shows 14 h 07 min
